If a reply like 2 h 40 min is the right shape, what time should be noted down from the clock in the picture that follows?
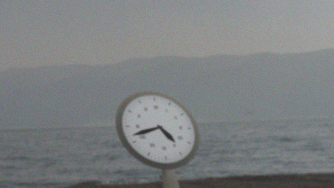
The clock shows 4 h 42 min
